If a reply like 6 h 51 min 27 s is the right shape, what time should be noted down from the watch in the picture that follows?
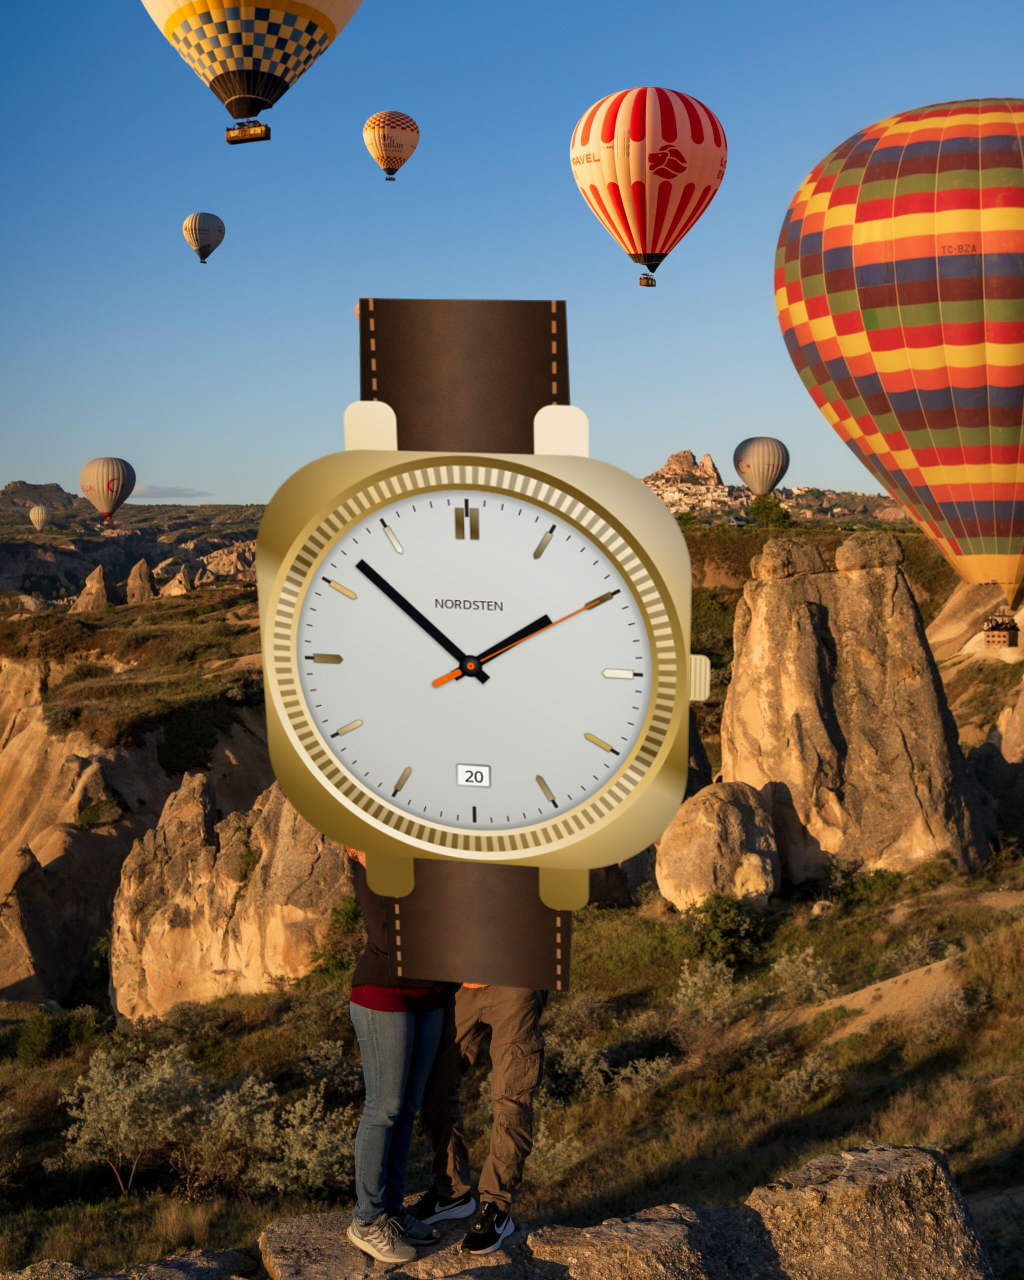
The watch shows 1 h 52 min 10 s
